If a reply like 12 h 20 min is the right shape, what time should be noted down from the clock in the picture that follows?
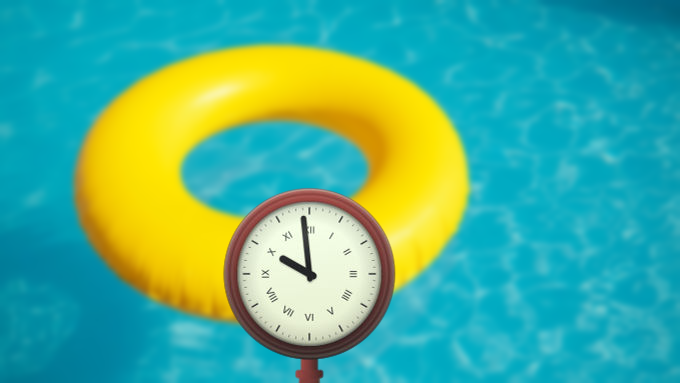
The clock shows 9 h 59 min
